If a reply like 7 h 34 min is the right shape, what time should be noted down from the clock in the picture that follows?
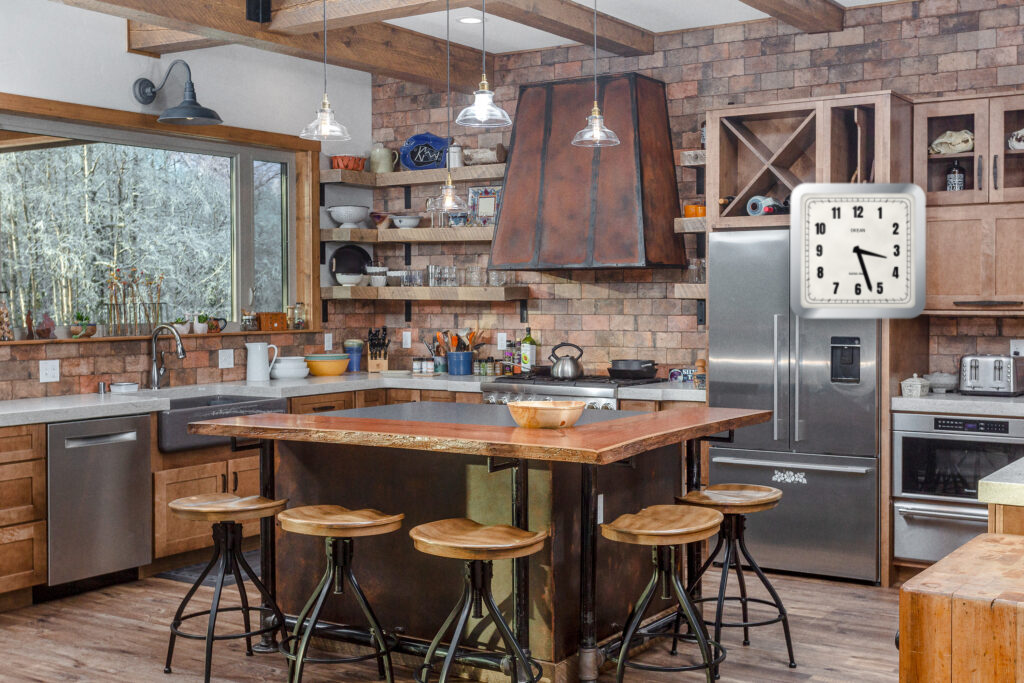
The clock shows 3 h 27 min
